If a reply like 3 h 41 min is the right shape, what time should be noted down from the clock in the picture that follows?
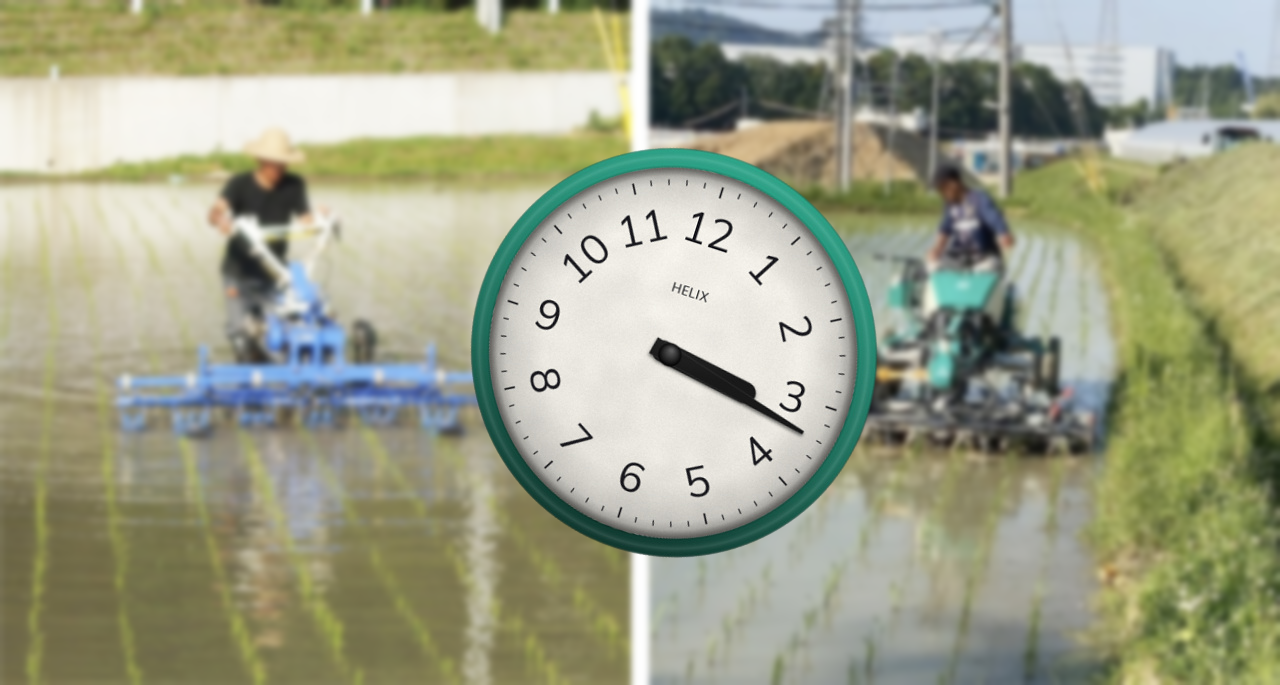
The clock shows 3 h 17 min
